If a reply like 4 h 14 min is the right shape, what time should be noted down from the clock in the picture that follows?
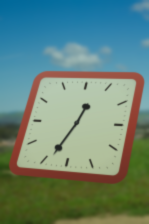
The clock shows 12 h 34 min
